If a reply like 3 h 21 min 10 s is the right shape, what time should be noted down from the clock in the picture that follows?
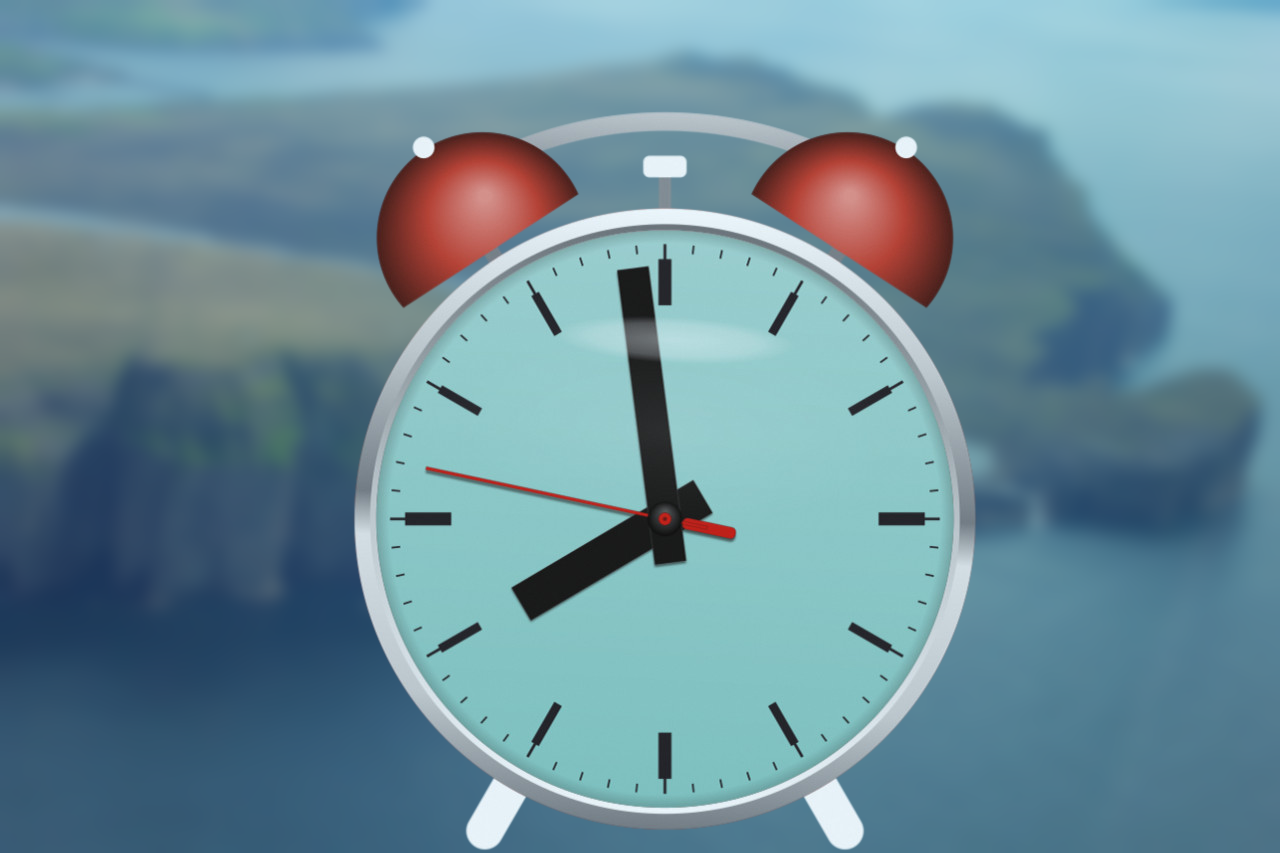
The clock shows 7 h 58 min 47 s
